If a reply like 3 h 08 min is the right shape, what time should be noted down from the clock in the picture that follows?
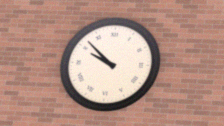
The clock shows 9 h 52 min
